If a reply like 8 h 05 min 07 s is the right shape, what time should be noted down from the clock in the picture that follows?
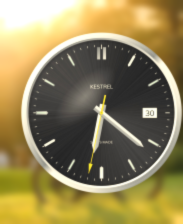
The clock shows 6 h 21 min 32 s
